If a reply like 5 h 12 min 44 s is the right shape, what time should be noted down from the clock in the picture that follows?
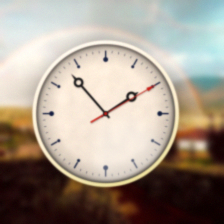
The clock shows 1 h 53 min 10 s
